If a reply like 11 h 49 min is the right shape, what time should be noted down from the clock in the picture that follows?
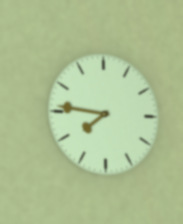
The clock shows 7 h 46 min
